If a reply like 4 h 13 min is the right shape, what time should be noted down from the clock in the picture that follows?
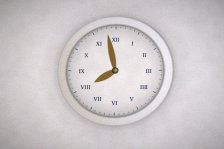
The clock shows 7 h 58 min
